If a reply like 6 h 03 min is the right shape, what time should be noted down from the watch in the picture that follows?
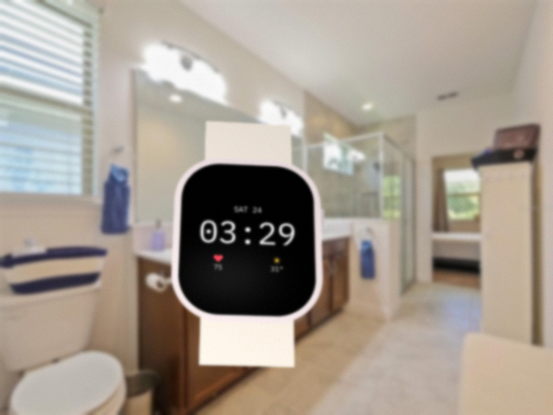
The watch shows 3 h 29 min
